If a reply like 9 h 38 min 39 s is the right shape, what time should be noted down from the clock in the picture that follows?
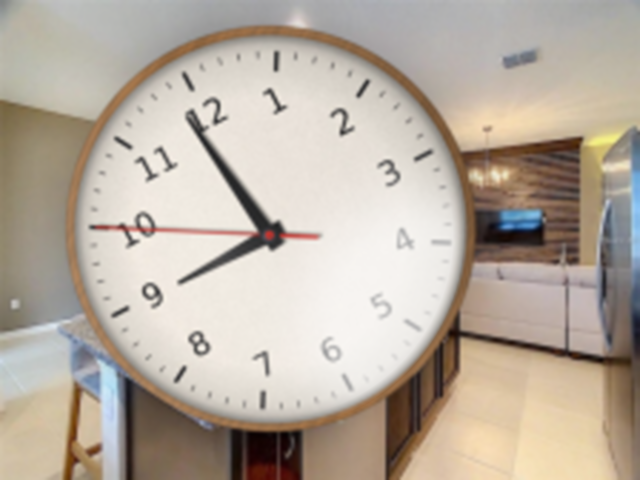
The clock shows 8 h 58 min 50 s
